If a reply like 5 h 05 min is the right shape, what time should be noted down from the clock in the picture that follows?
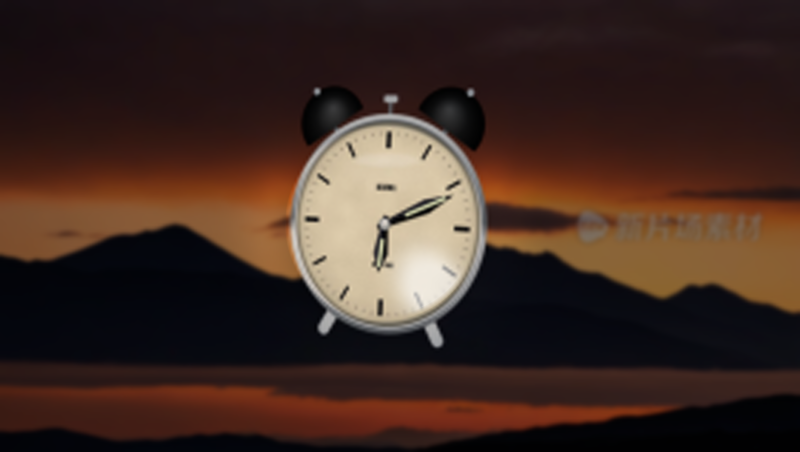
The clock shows 6 h 11 min
